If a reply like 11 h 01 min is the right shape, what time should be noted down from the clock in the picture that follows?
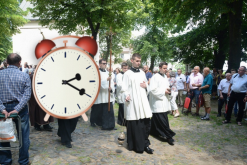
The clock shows 2 h 20 min
